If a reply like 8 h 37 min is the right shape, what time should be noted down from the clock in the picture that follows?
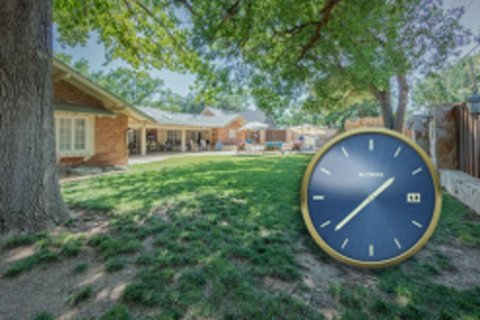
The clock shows 1 h 38 min
